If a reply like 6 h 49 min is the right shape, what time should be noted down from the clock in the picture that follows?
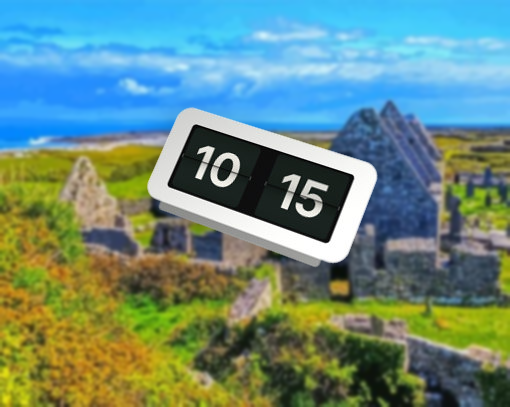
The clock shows 10 h 15 min
